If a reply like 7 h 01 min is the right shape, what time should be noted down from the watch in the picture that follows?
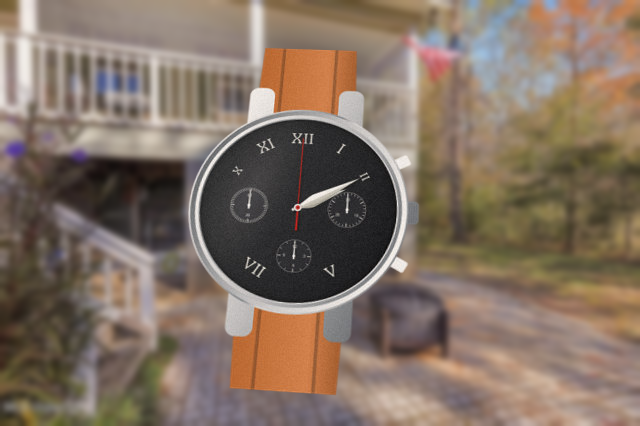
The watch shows 2 h 10 min
